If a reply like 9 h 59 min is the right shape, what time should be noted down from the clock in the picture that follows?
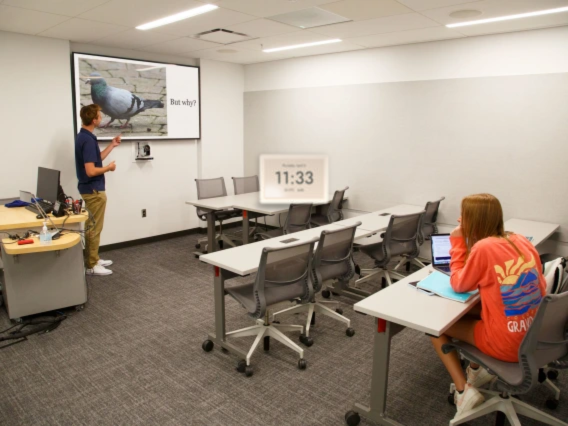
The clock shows 11 h 33 min
